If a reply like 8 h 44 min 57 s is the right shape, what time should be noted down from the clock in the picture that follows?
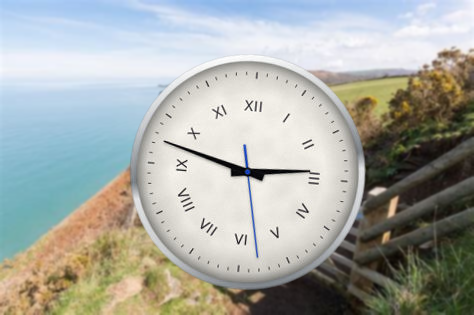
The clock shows 2 h 47 min 28 s
